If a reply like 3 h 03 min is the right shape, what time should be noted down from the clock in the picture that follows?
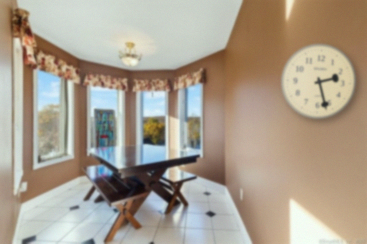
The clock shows 2 h 27 min
